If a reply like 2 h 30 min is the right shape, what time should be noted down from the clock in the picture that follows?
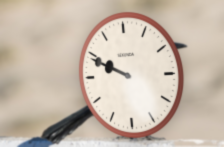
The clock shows 9 h 49 min
